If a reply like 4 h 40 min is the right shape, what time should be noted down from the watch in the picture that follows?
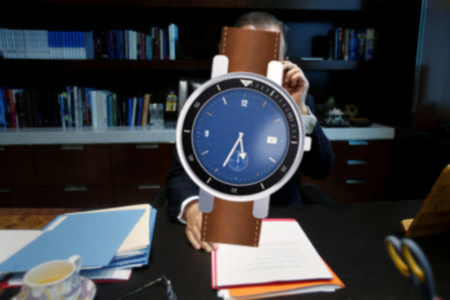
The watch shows 5 h 34 min
